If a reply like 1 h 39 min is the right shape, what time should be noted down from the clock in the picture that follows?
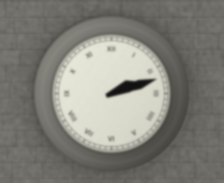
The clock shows 2 h 12 min
